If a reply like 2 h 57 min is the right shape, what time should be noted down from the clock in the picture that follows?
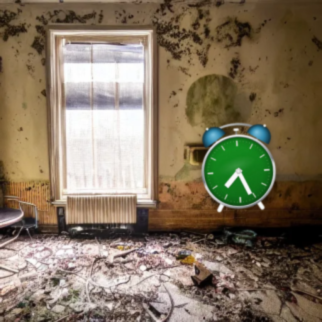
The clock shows 7 h 26 min
